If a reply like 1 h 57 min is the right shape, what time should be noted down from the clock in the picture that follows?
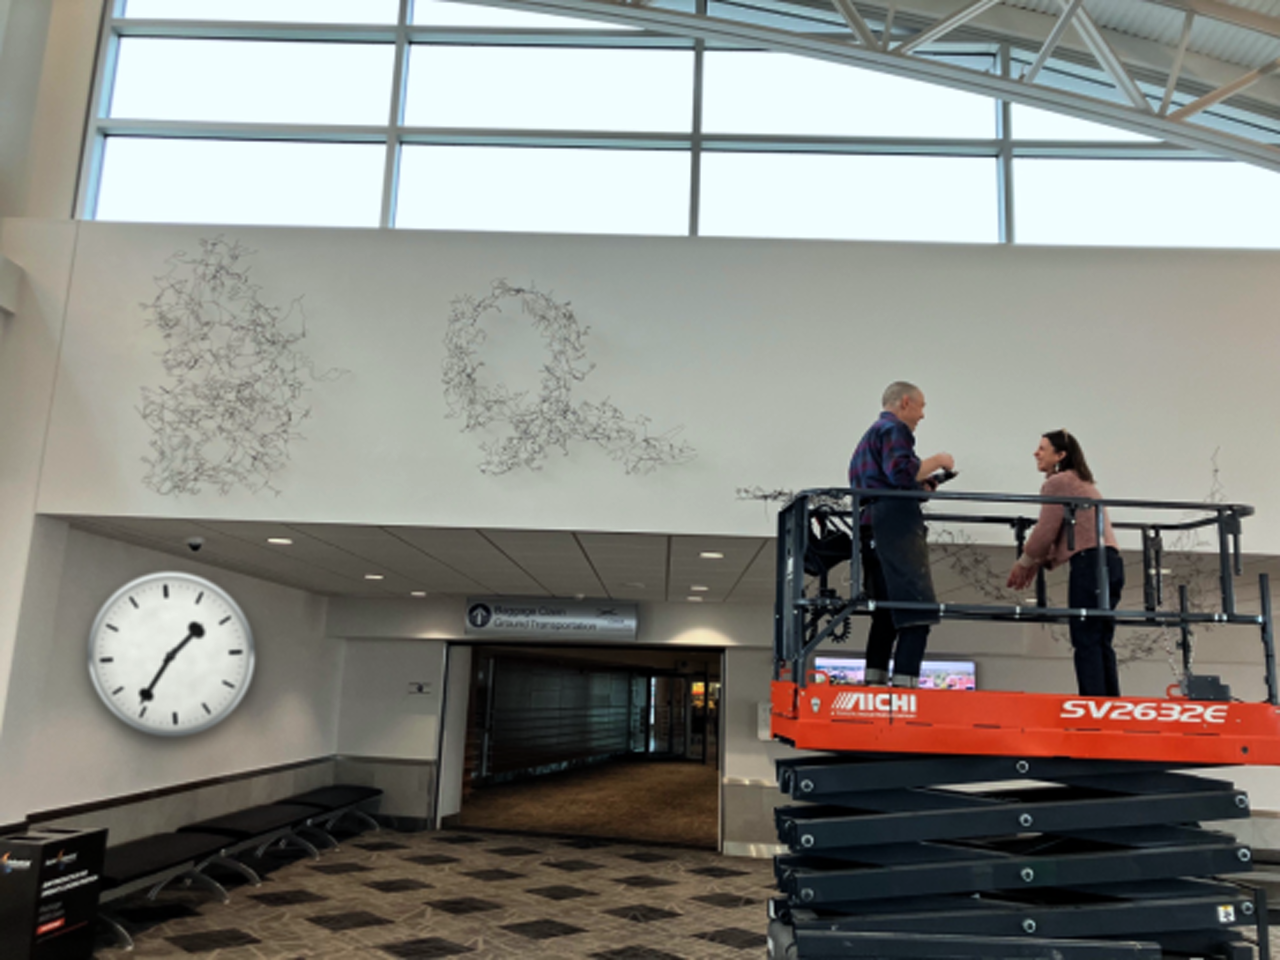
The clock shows 1 h 36 min
